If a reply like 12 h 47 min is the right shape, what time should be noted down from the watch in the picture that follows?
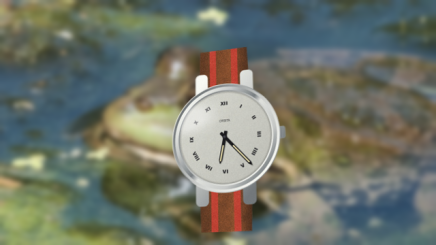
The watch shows 6 h 23 min
